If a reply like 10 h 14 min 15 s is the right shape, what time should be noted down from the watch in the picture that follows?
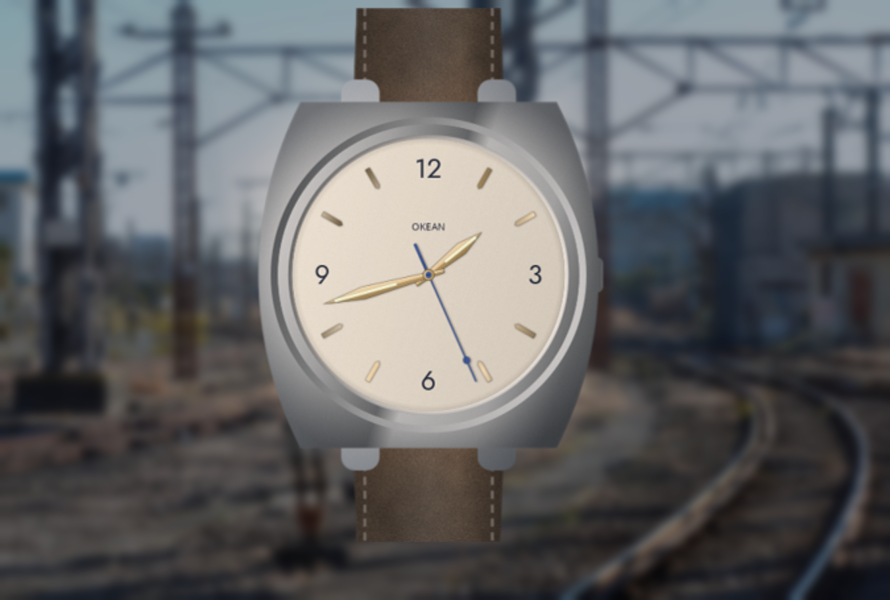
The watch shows 1 h 42 min 26 s
